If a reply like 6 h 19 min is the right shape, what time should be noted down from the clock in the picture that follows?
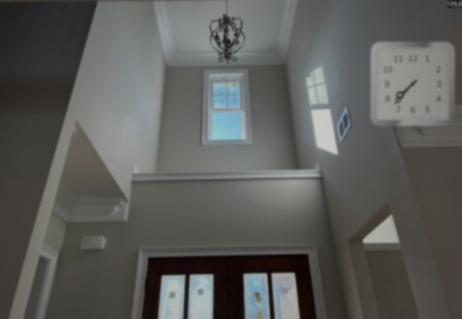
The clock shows 7 h 37 min
